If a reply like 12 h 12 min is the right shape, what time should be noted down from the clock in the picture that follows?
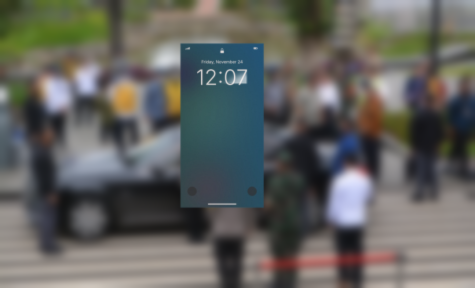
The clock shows 12 h 07 min
